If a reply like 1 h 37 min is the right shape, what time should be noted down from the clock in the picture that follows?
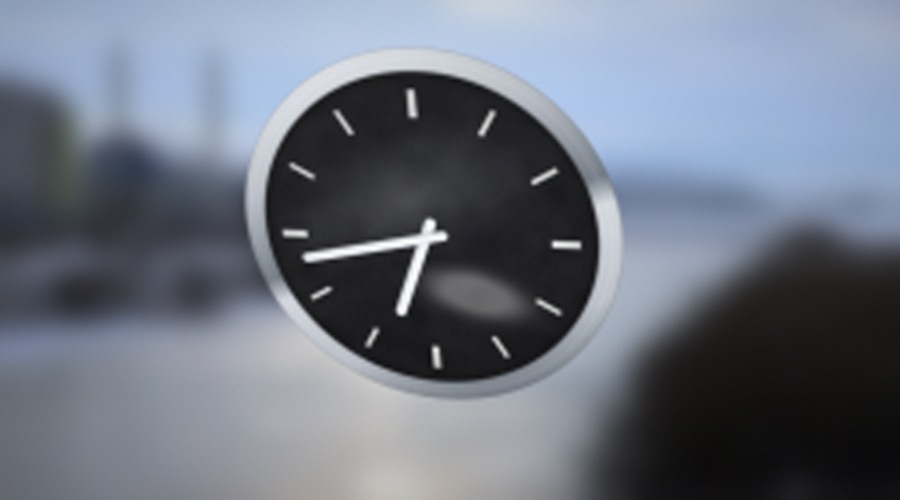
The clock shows 6 h 43 min
